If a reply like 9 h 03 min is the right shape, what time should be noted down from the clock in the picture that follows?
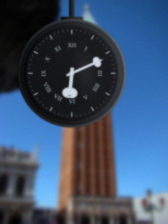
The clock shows 6 h 11 min
